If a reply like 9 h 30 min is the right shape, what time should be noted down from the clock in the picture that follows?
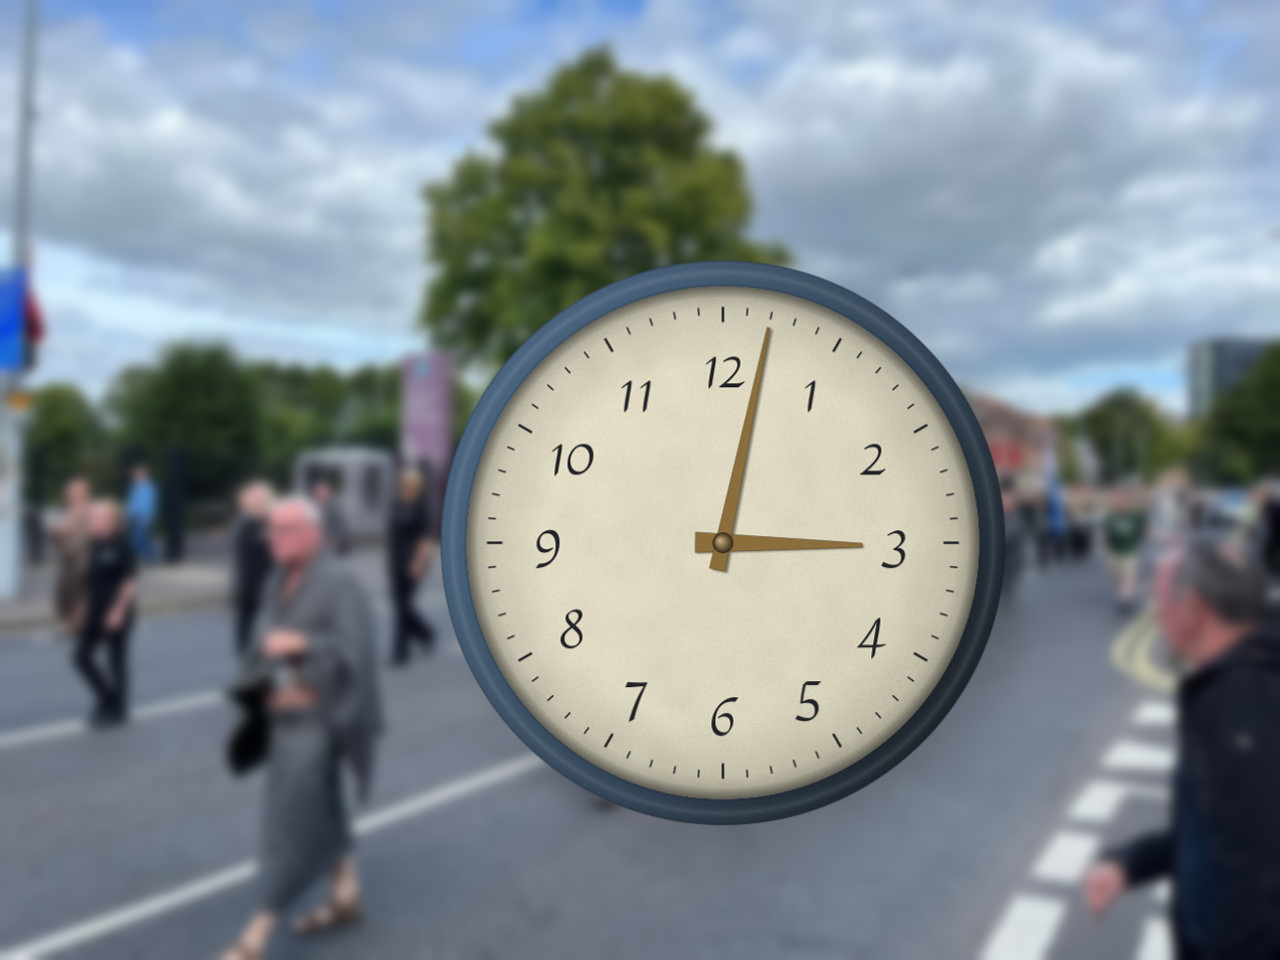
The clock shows 3 h 02 min
